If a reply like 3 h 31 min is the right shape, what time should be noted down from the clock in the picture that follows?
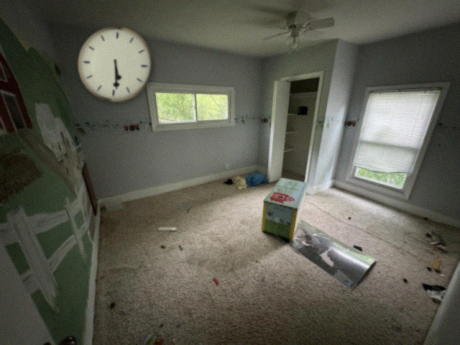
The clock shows 5 h 29 min
